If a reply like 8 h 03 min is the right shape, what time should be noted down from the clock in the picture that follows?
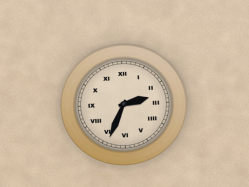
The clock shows 2 h 34 min
